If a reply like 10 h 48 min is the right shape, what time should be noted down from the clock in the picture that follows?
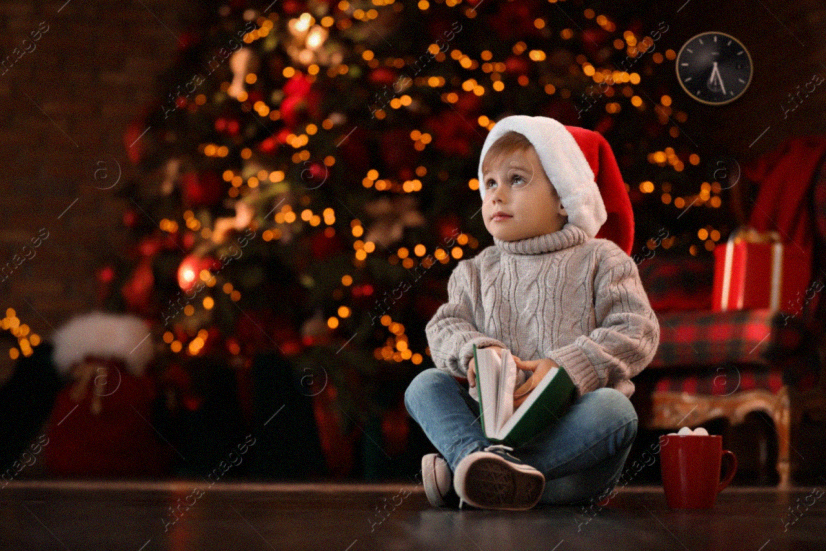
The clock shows 6 h 27 min
